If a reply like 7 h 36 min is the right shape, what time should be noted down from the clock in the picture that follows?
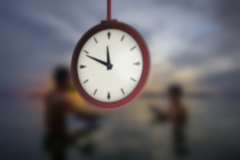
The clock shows 11 h 49 min
